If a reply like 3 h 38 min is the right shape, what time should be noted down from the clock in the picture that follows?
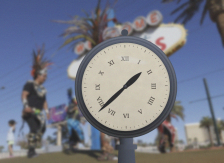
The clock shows 1 h 38 min
